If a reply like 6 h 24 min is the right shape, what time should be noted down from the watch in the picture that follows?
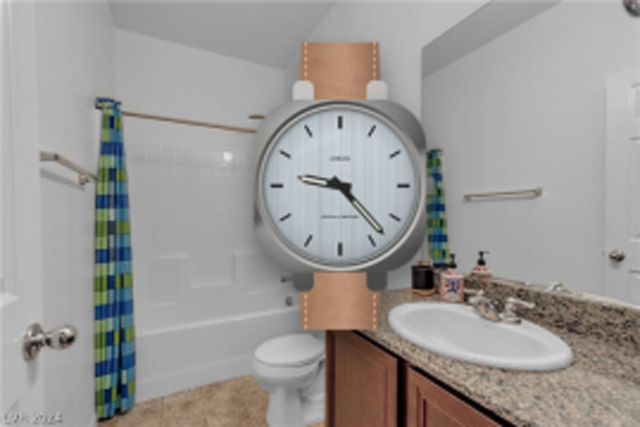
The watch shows 9 h 23 min
